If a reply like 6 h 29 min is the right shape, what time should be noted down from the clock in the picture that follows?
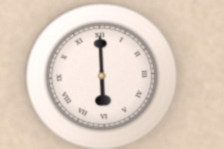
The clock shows 6 h 00 min
